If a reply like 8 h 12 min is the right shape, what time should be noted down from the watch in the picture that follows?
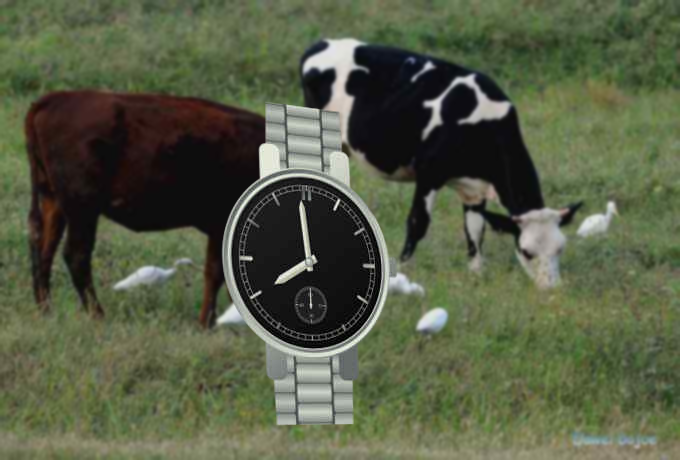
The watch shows 7 h 59 min
